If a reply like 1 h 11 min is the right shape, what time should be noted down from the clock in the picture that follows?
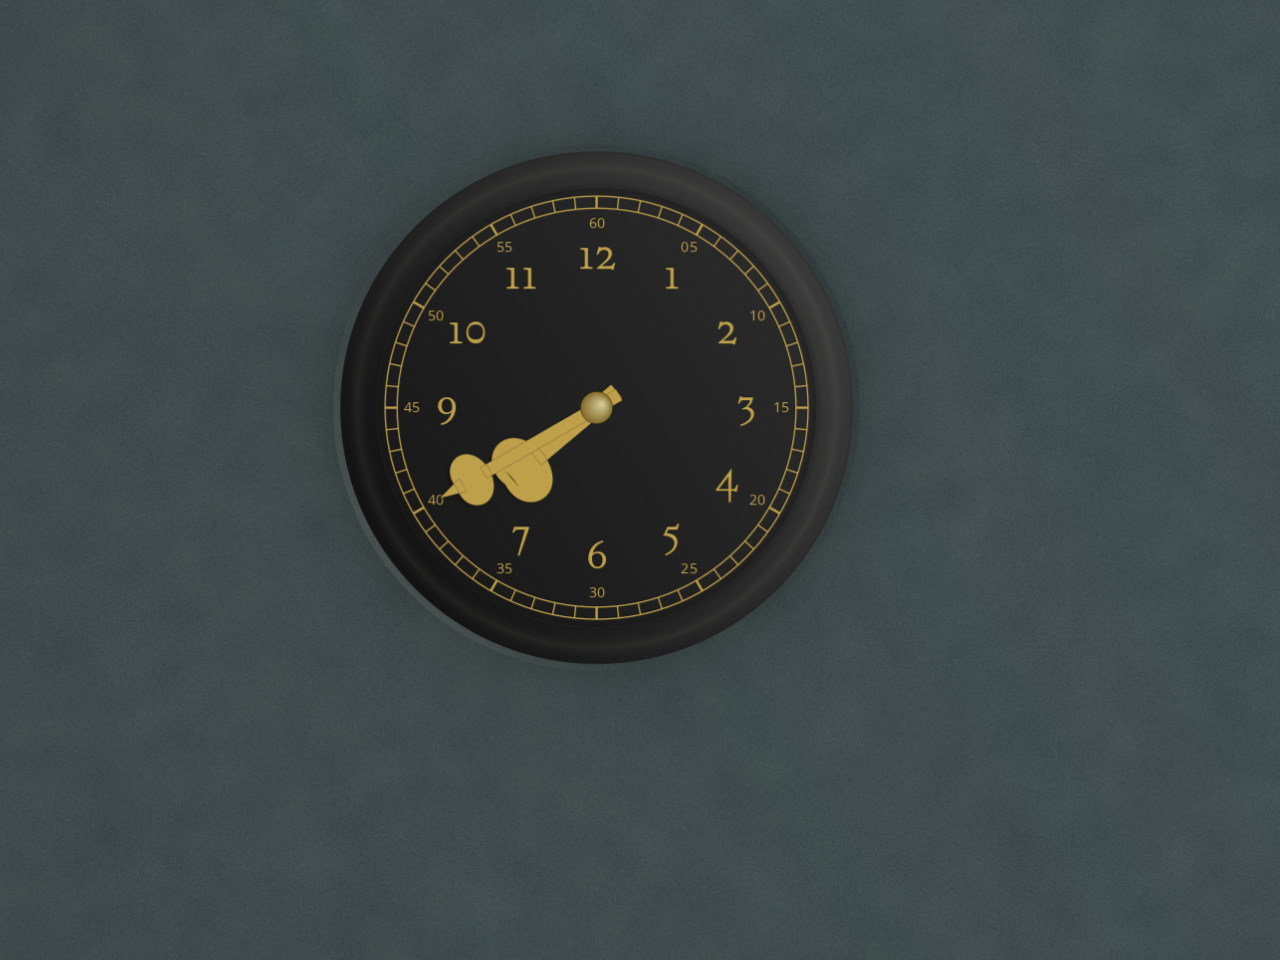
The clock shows 7 h 40 min
